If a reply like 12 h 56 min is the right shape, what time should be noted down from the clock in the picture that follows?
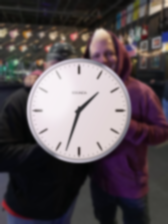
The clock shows 1 h 33 min
